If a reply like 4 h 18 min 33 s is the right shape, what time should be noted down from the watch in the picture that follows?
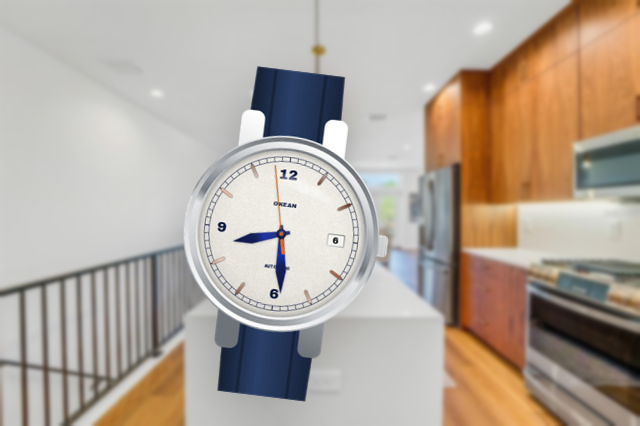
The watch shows 8 h 28 min 58 s
